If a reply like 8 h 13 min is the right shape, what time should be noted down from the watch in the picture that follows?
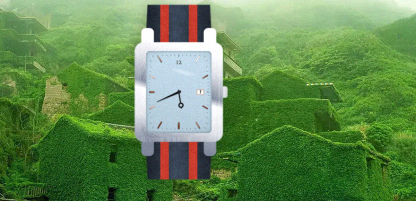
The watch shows 5 h 41 min
